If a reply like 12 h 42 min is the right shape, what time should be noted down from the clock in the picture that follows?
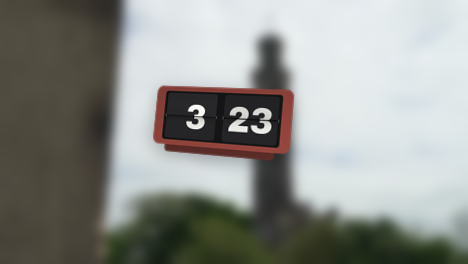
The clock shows 3 h 23 min
